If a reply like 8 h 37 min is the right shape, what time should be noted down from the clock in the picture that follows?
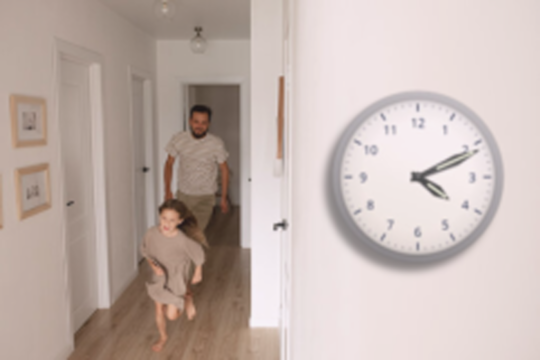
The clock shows 4 h 11 min
